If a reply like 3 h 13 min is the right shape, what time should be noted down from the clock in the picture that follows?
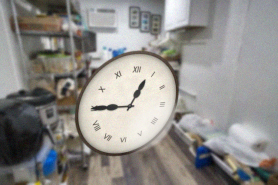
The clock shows 12 h 45 min
